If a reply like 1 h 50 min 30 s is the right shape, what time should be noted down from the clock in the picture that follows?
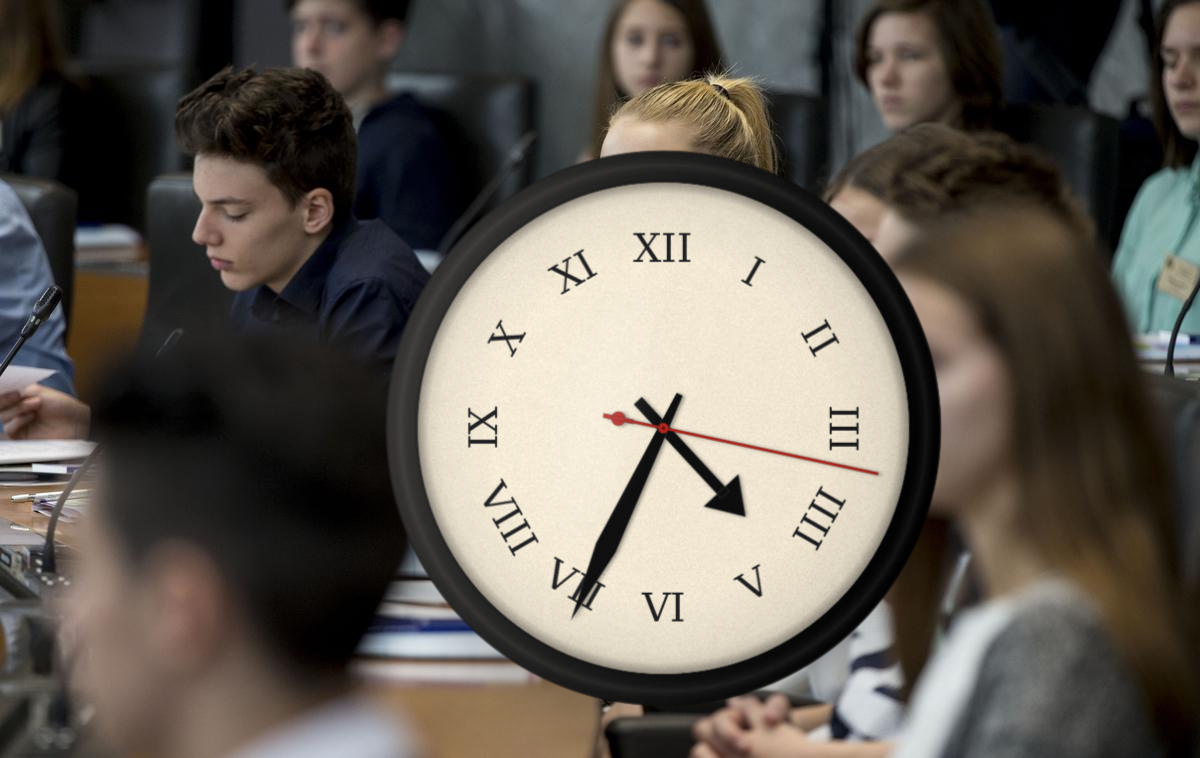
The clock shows 4 h 34 min 17 s
